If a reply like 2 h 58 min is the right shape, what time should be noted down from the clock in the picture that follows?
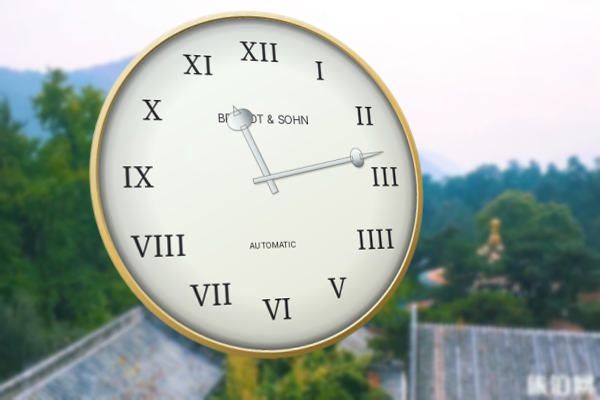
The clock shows 11 h 13 min
